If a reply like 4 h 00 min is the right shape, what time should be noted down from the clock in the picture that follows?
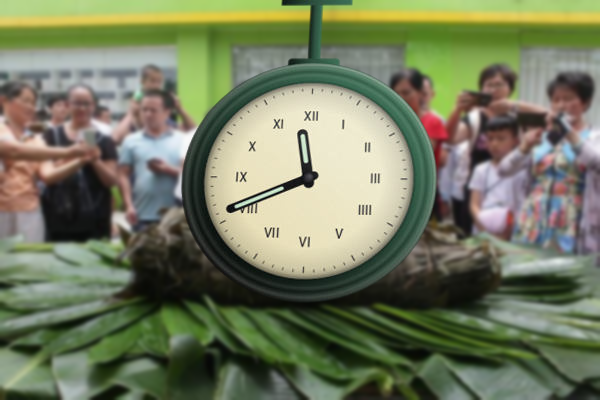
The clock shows 11 h 41 min
